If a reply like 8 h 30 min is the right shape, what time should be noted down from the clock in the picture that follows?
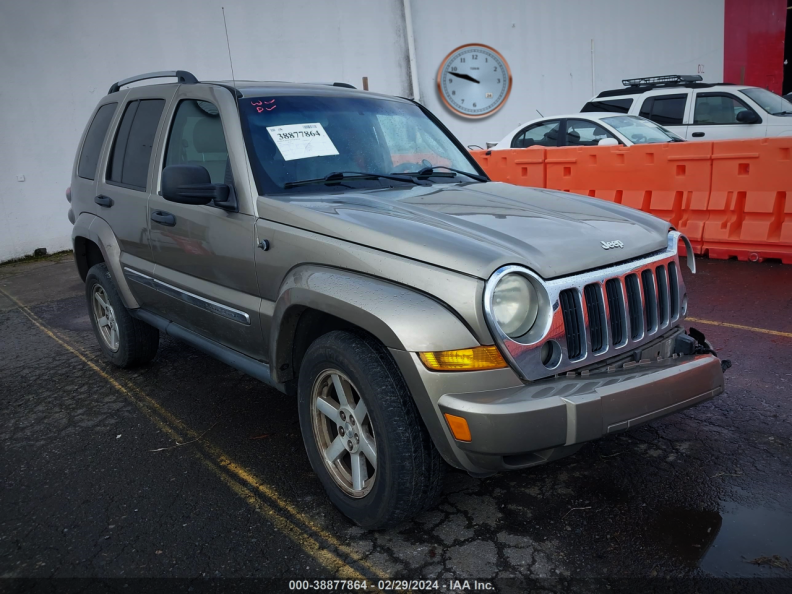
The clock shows 9 h 48 min
